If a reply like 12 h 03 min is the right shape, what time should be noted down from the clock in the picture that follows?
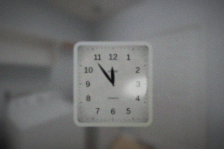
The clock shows 11 h 54 min
